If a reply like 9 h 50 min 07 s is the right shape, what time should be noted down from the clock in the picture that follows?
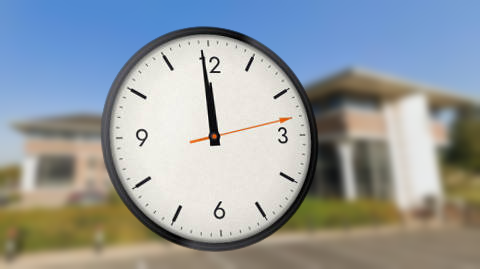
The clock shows 11 h 59 min 13 s
